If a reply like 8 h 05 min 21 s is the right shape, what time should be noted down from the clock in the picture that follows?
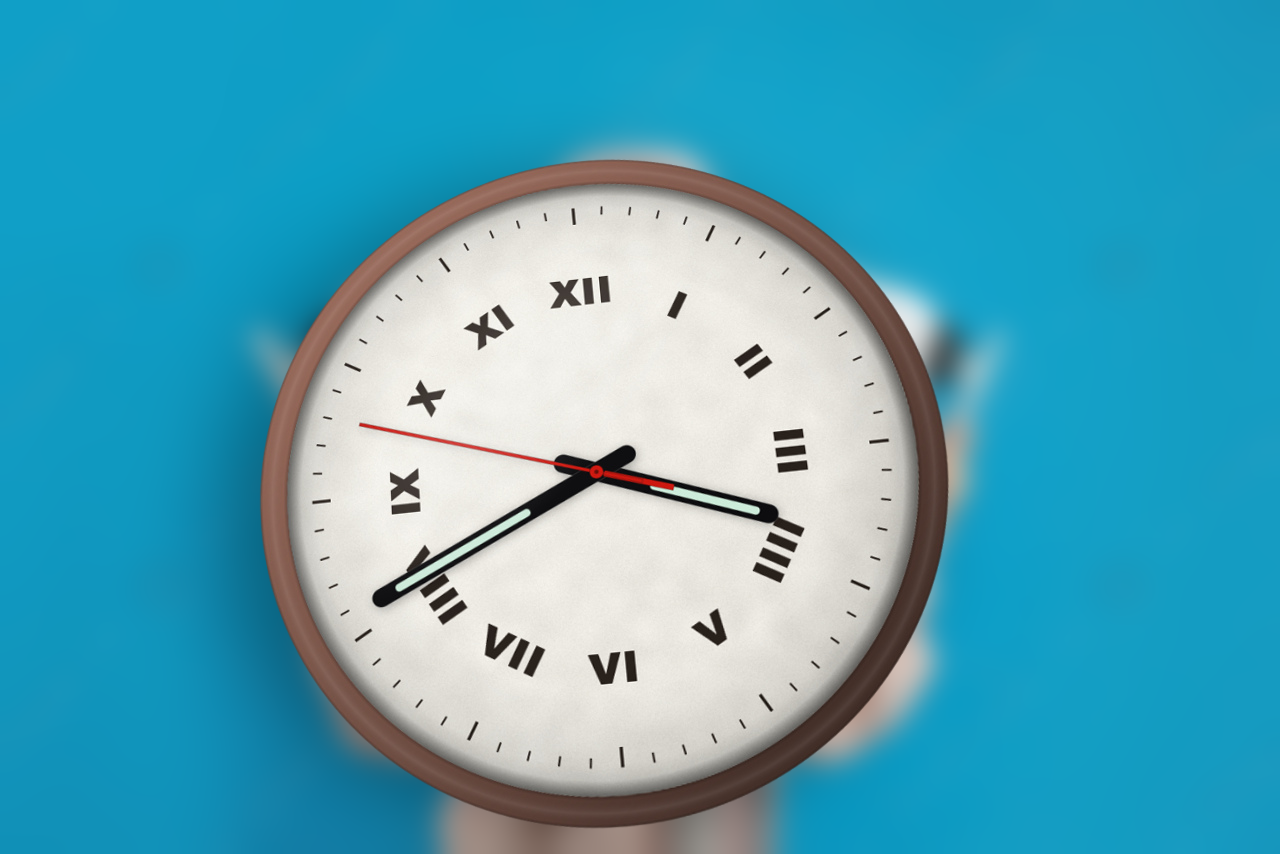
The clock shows 3 h 40 min 48 s
